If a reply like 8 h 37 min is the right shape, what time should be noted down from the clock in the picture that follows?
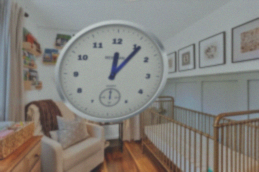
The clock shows 12 h 06 min
